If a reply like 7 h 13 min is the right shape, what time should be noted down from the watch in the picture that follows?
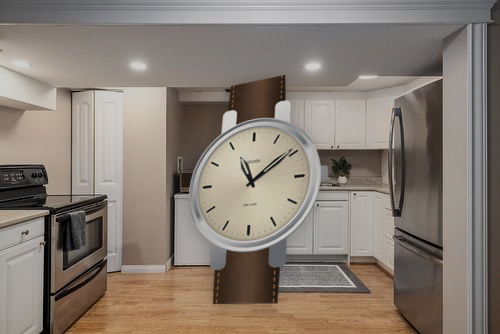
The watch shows 11 h 09 min
